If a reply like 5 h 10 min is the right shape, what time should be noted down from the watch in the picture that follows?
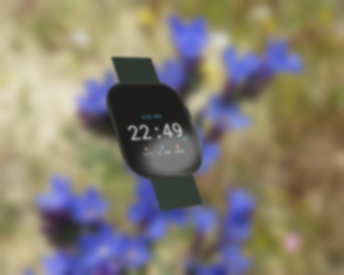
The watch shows 22 h 49 min
